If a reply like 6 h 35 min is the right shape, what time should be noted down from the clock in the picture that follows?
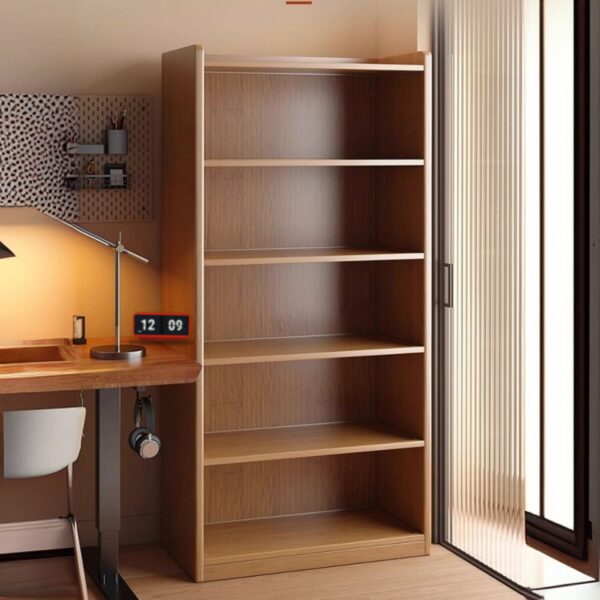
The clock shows 12 h 09 min
